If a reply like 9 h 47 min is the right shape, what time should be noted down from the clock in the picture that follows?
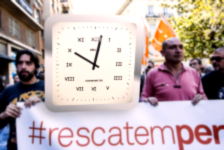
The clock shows 10 h 02 min
